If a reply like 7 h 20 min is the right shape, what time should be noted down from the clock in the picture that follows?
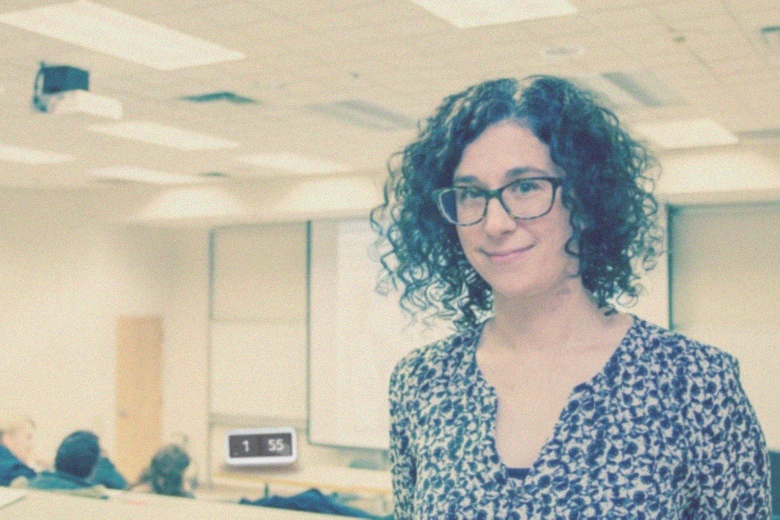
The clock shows 1 h 55 min
